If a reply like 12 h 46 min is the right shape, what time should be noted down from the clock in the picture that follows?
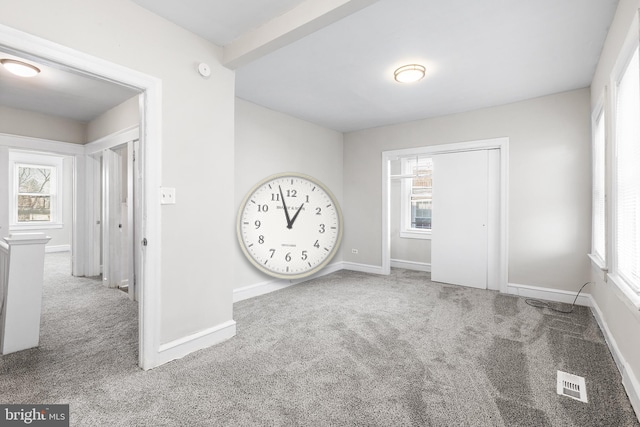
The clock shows 12 h 57 min
